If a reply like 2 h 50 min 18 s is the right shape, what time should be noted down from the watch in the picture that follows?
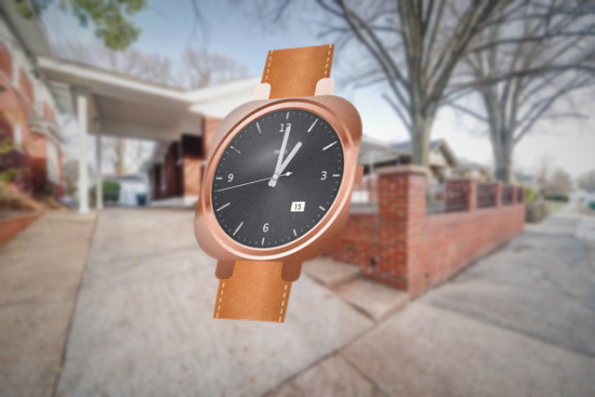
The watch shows 1 h 00 min 43 s
